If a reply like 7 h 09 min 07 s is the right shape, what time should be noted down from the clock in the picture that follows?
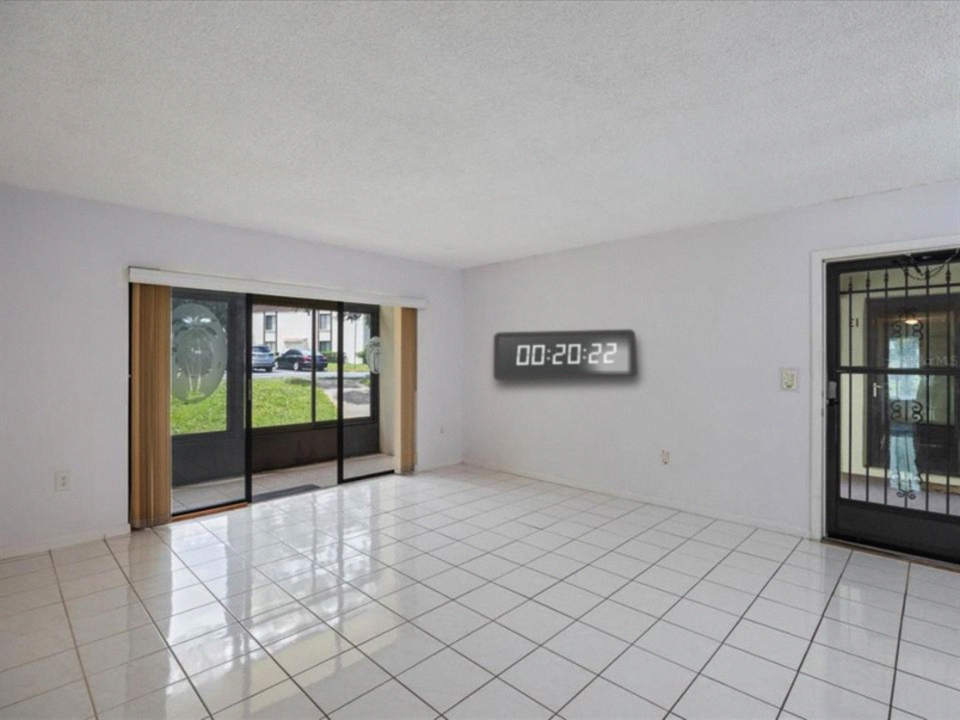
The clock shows 0 h 20 min 22 s
